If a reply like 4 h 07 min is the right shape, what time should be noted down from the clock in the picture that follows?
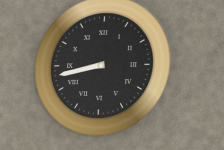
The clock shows 8 h 43 min
